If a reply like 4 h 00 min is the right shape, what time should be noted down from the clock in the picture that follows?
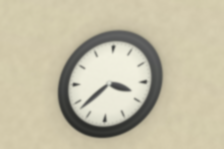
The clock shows 3 h 38 min
